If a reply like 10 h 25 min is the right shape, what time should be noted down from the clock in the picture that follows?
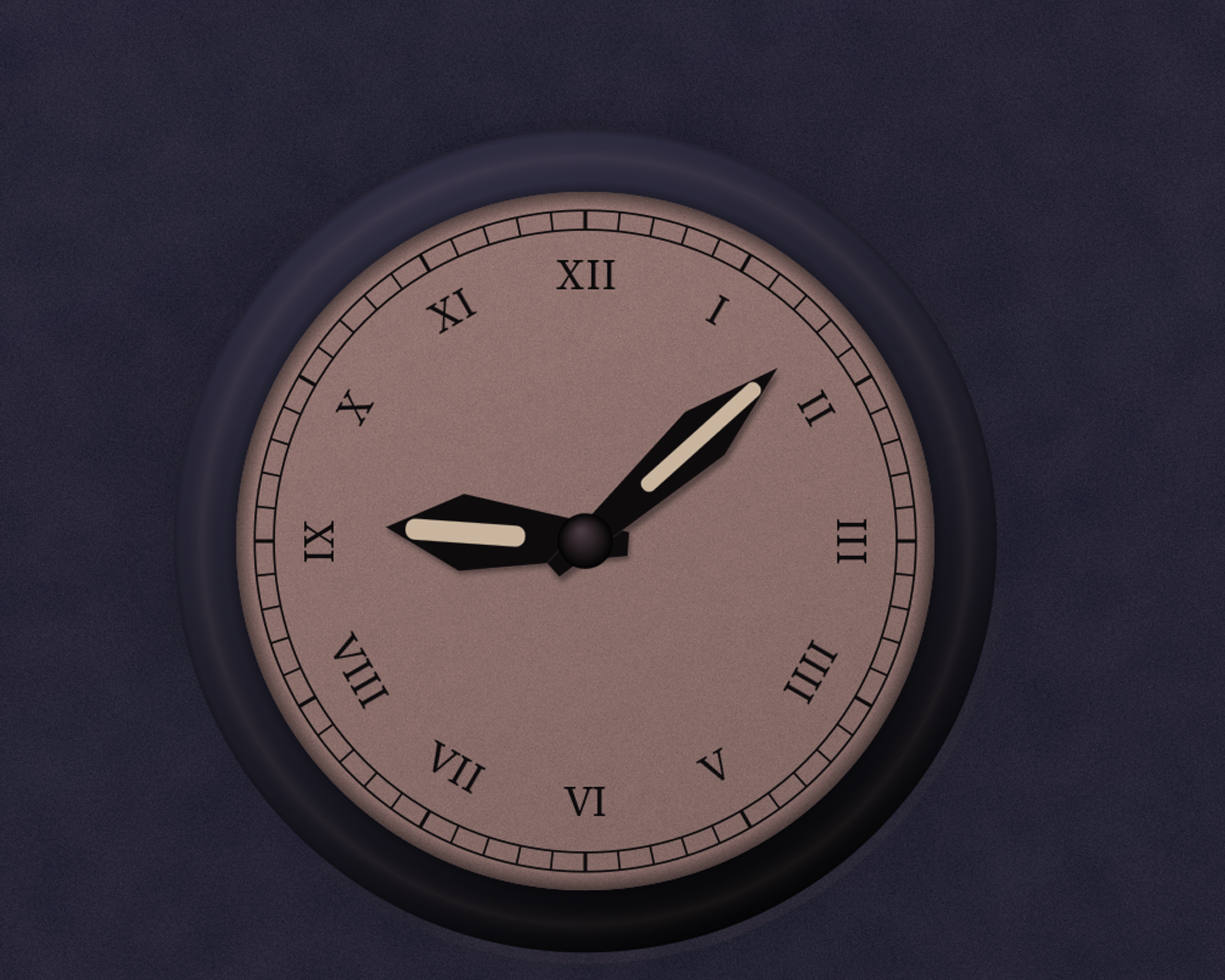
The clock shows 9 h 08 min
